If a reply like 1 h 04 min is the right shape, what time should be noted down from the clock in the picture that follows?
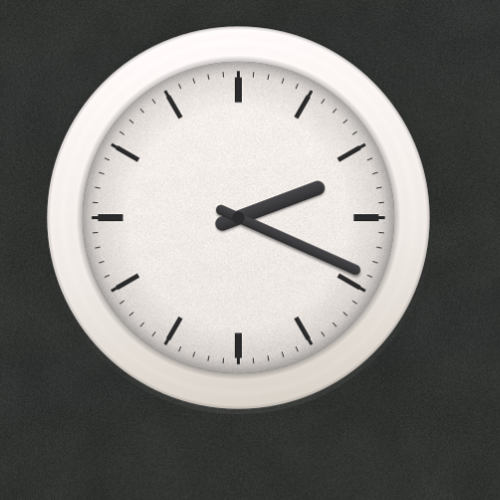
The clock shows 2 h 19 min
